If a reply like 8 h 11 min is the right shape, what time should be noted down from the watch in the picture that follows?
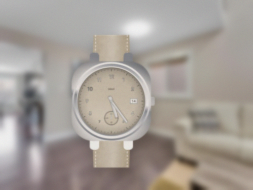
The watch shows 5 h 24 min
